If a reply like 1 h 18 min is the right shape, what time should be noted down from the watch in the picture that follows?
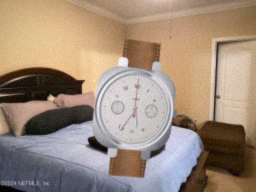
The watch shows 5 h 35 min
